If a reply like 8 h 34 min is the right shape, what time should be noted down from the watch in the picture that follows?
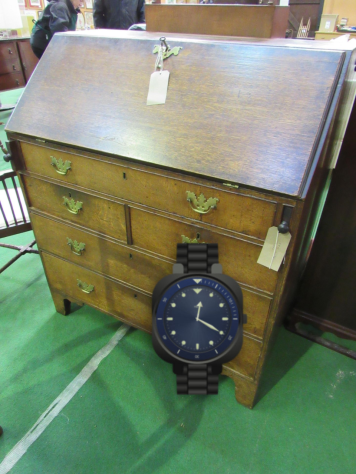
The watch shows 12 h 20 min
